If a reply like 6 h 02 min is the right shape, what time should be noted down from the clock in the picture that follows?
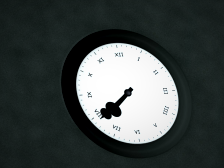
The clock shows 7 h 39 min
